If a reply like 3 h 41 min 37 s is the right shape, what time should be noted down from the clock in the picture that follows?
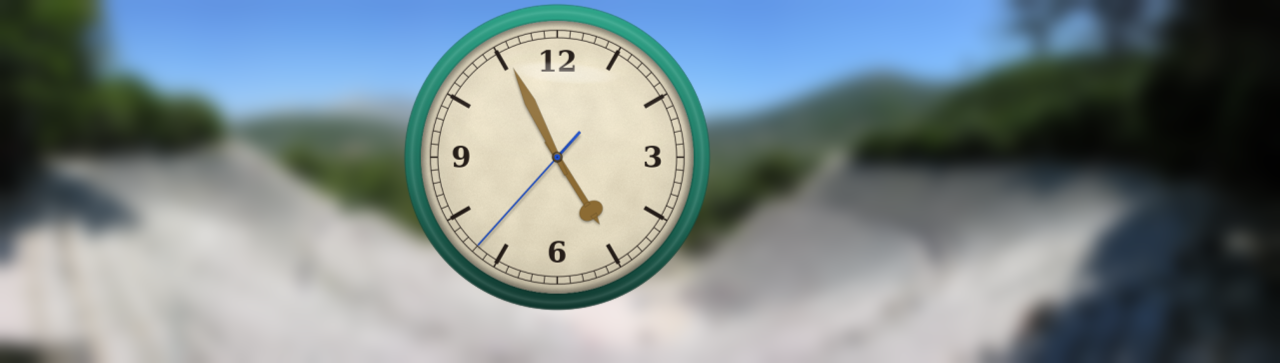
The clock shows 4 h 55 min 37 s
